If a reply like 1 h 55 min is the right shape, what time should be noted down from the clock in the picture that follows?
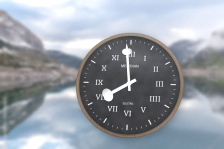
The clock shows 7 h 59 min
